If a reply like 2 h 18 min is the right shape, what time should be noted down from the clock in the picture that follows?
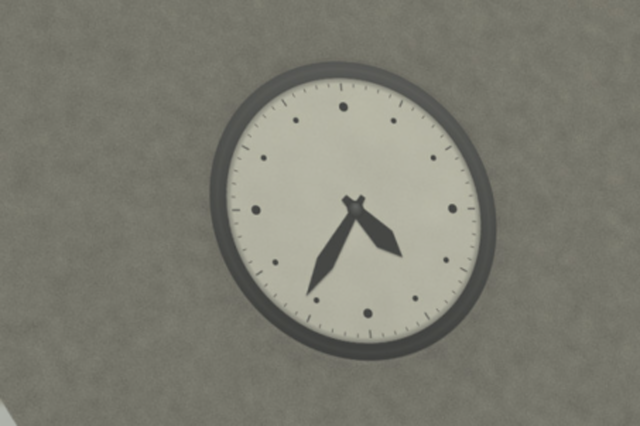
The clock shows 4 h 36 min
